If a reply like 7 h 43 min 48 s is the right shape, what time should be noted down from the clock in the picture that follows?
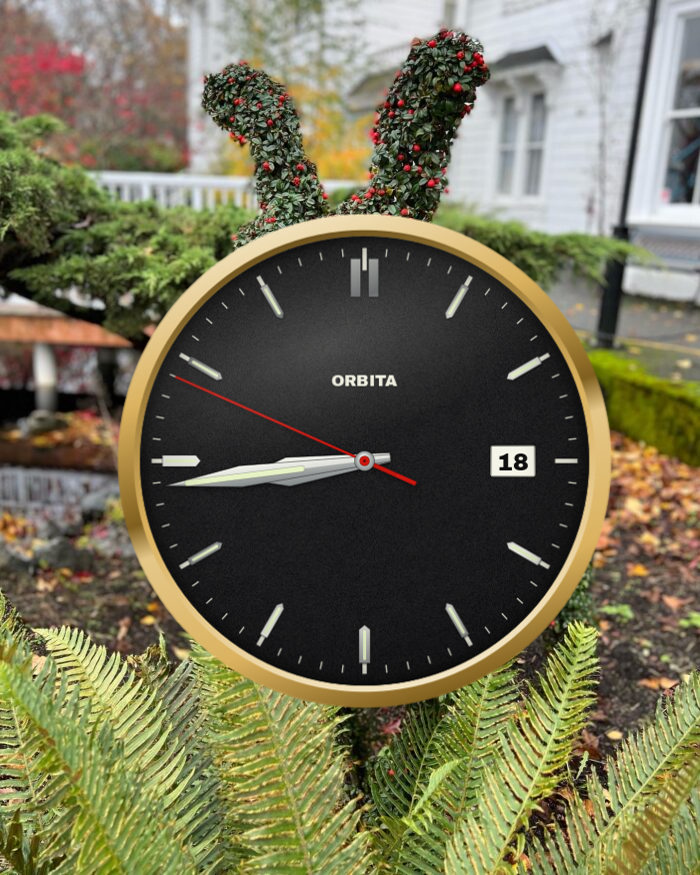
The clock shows 8 h 43 min 49 s
